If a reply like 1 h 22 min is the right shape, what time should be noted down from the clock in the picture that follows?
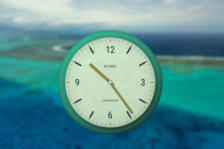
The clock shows 10 h 24 min
